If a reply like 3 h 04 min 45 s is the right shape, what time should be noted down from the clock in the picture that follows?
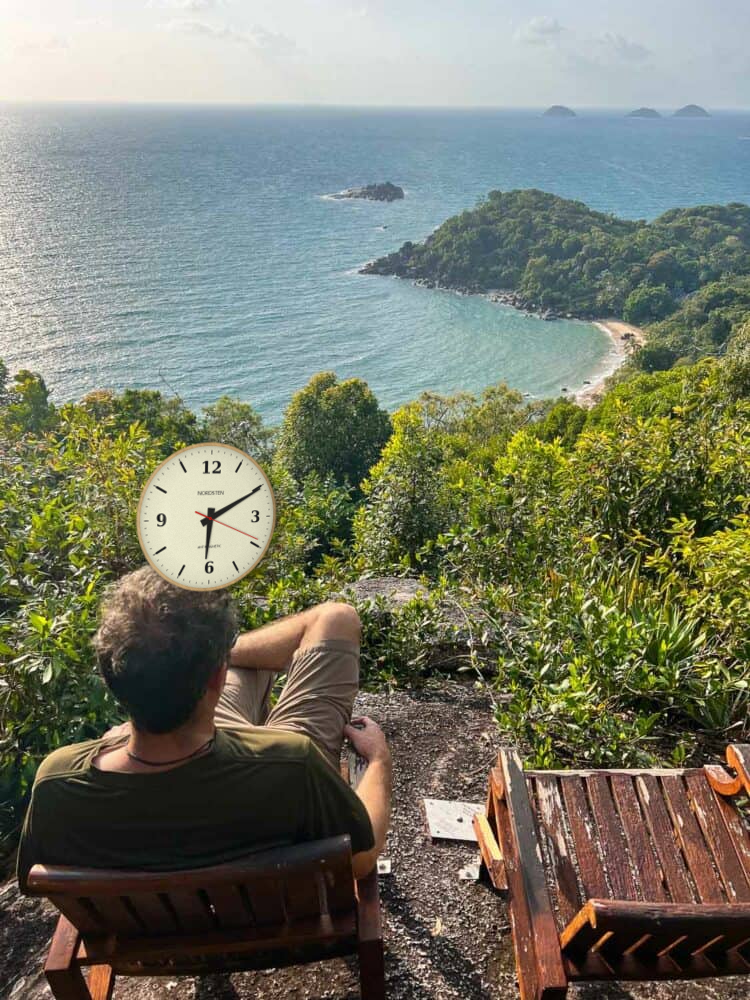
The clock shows 6 h 10 min 19 s
